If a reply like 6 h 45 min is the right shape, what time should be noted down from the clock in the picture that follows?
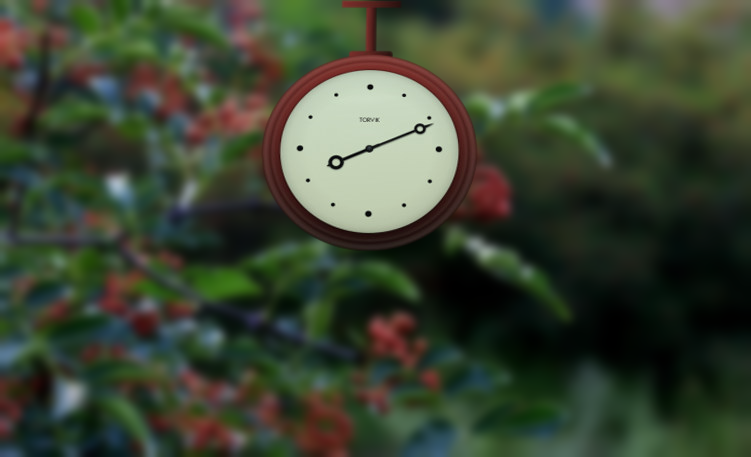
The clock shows 8 h 11 min
